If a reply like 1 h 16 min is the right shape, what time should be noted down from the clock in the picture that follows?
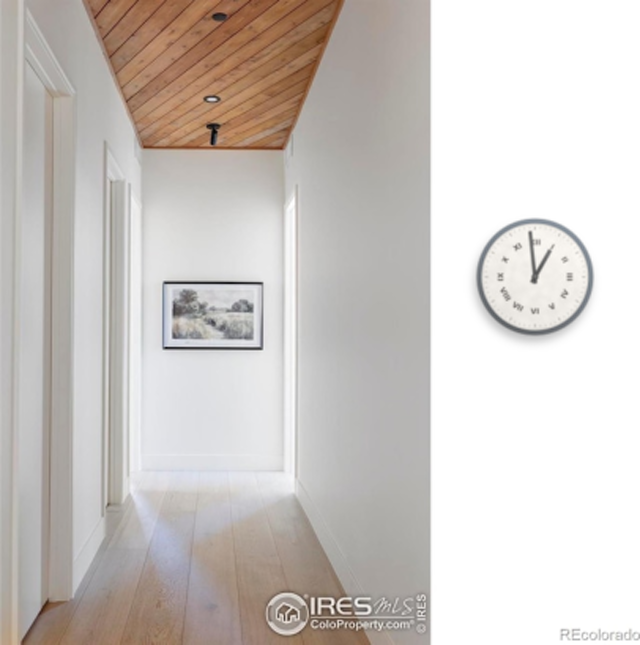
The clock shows 12 h 59 min
